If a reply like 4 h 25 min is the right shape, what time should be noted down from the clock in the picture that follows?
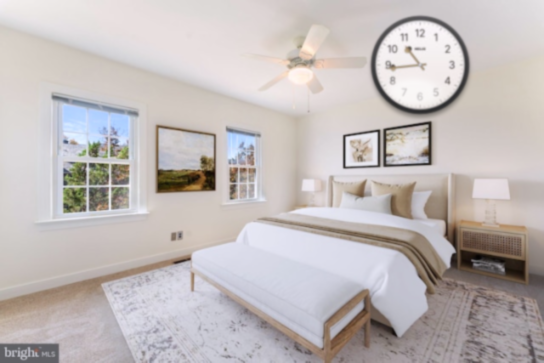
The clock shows 10 h 44 min
